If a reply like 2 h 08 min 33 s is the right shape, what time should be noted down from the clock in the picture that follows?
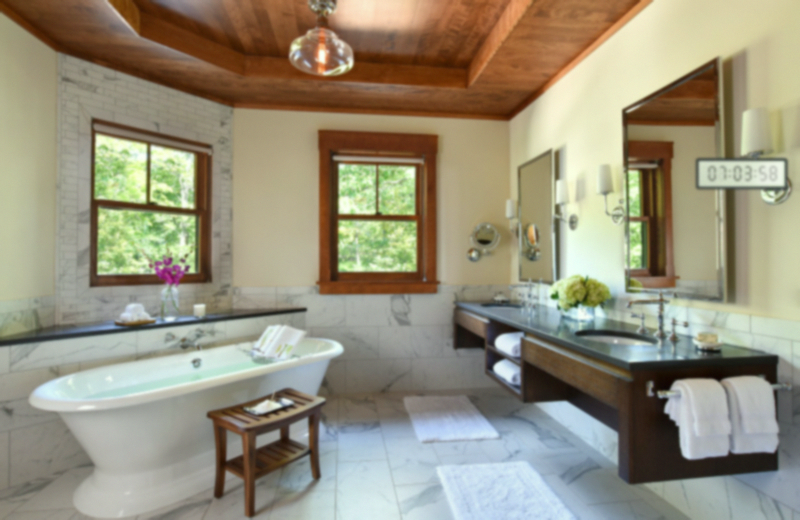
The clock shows 7 h 03 min 58 s
